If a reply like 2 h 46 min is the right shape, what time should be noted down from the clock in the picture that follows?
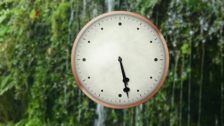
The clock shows 5 h 28 min
